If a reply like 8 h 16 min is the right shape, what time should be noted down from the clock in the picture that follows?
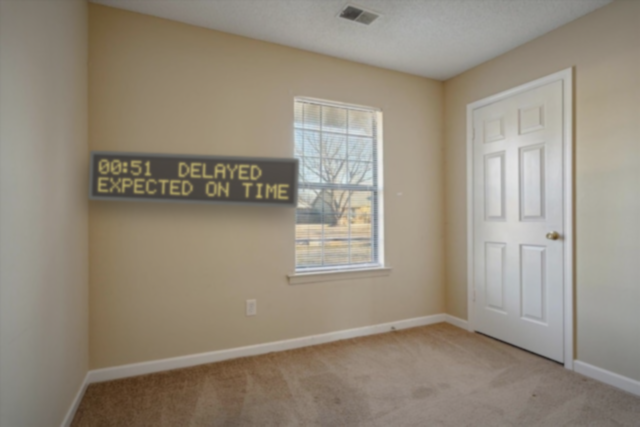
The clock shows 0 h 51 min
